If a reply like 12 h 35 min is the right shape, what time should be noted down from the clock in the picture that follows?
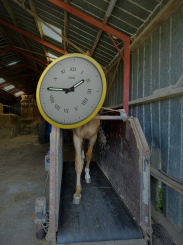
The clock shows 1 h 45 min
